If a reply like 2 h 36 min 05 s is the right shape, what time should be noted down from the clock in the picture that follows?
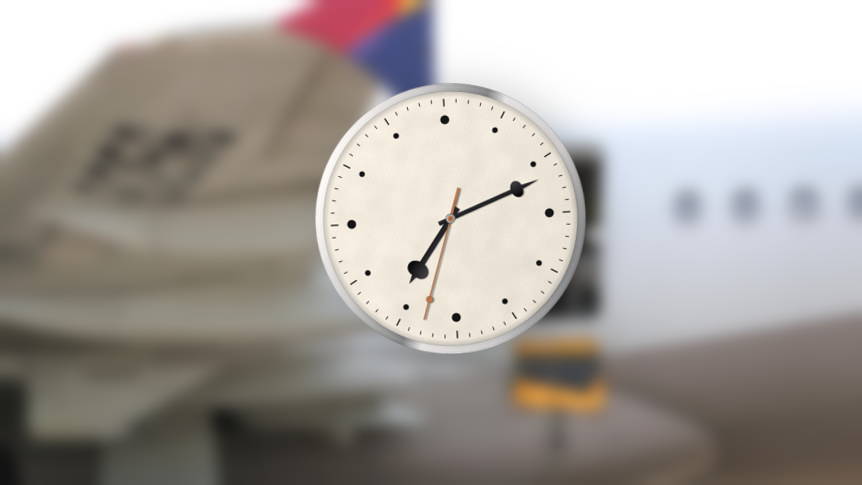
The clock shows 7 h 11 min 33 s
